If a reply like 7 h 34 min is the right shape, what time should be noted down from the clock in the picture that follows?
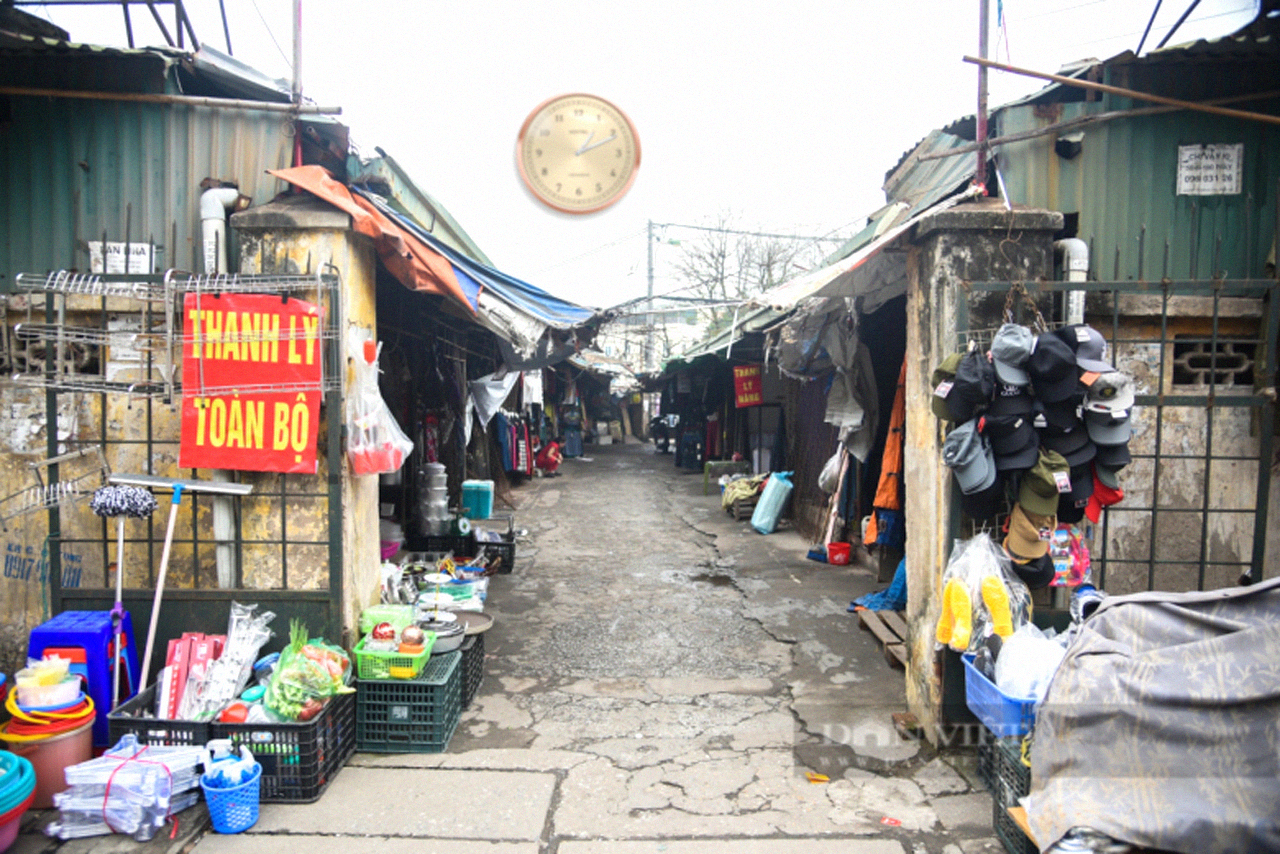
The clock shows 1 h 11 min
